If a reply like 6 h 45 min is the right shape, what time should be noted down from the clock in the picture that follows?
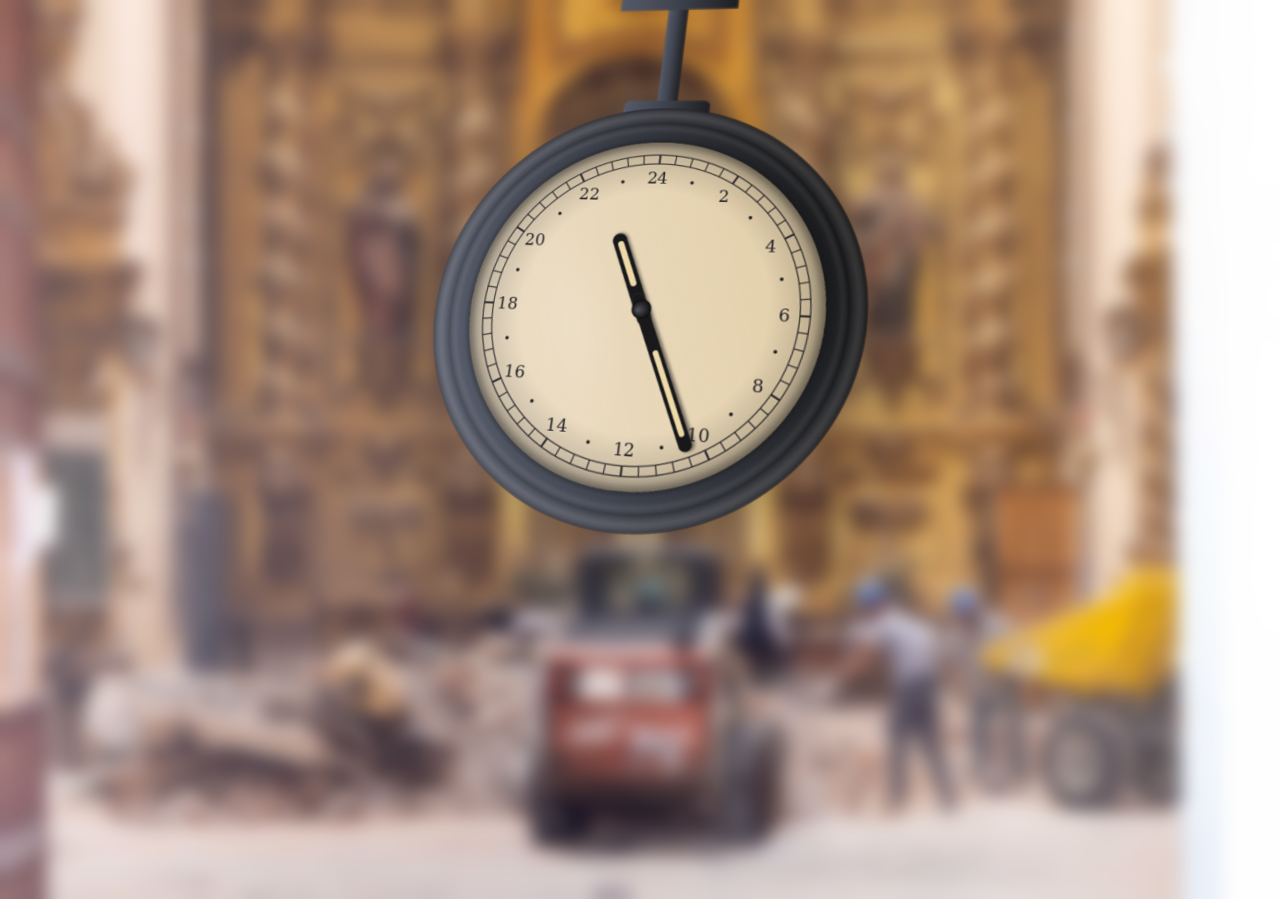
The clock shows 22 h 26 min
